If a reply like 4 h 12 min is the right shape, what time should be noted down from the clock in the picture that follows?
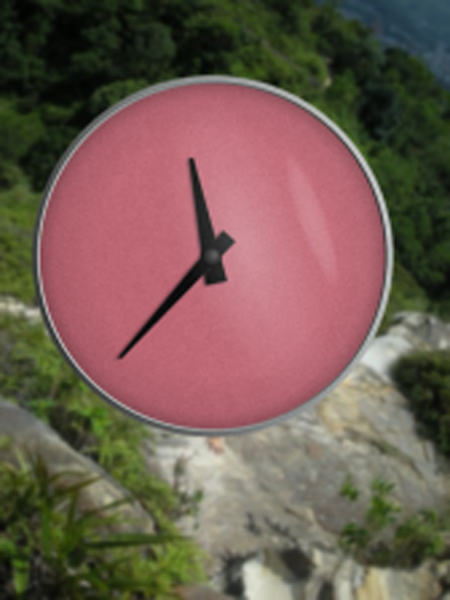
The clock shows 11 h 37 min
